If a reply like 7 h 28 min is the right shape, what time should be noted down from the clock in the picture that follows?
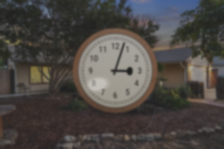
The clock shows 3 h 03 min
